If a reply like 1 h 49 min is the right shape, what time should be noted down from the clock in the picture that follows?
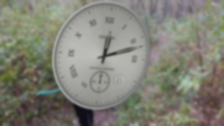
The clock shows 12 h 12 min
